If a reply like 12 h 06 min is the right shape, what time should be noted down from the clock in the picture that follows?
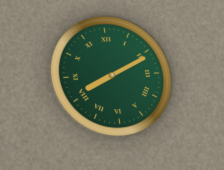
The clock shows 8 h 11 min
